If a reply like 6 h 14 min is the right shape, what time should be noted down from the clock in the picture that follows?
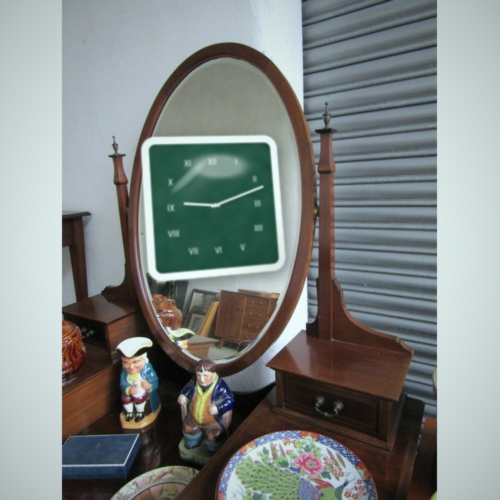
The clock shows 9 h 12 min
